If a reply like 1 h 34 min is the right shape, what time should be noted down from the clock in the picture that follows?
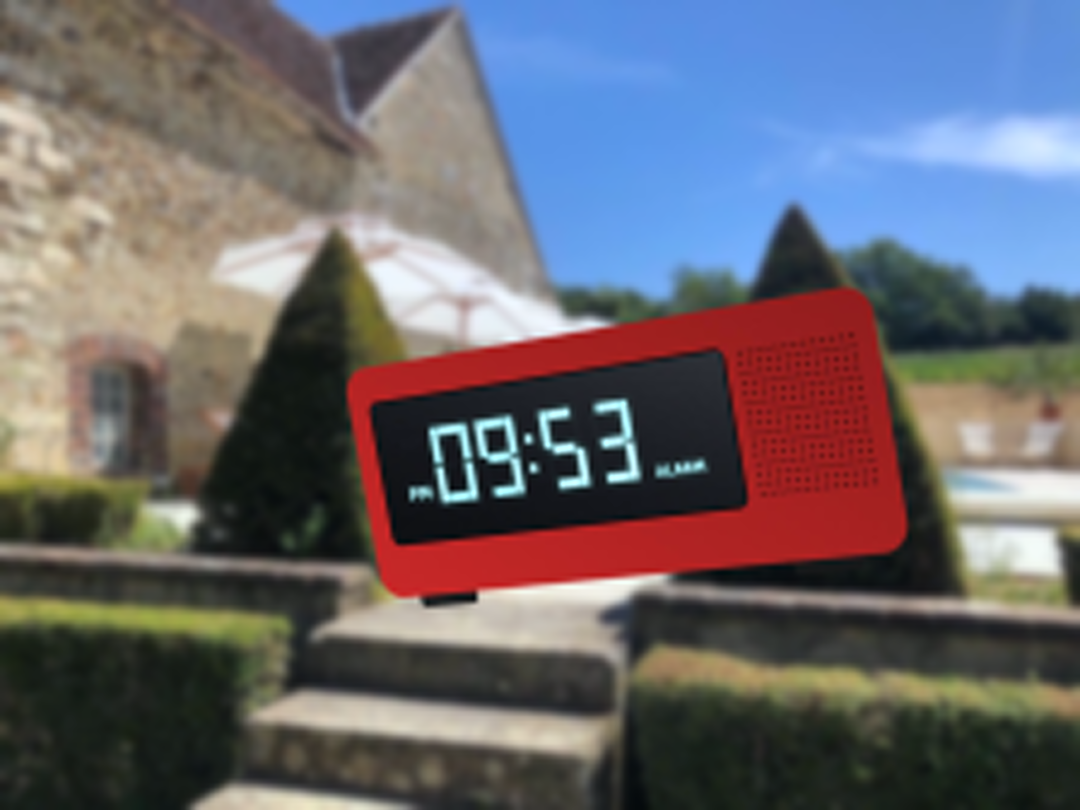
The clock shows 9 h 53 min
